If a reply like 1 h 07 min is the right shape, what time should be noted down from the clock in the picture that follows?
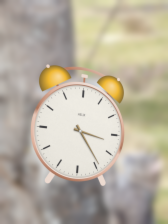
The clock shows 3 h 24 min
